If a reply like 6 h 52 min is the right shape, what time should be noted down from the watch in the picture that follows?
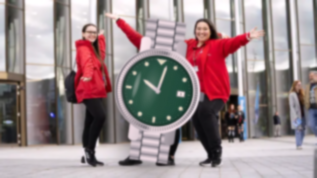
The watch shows 10 h 02 min
